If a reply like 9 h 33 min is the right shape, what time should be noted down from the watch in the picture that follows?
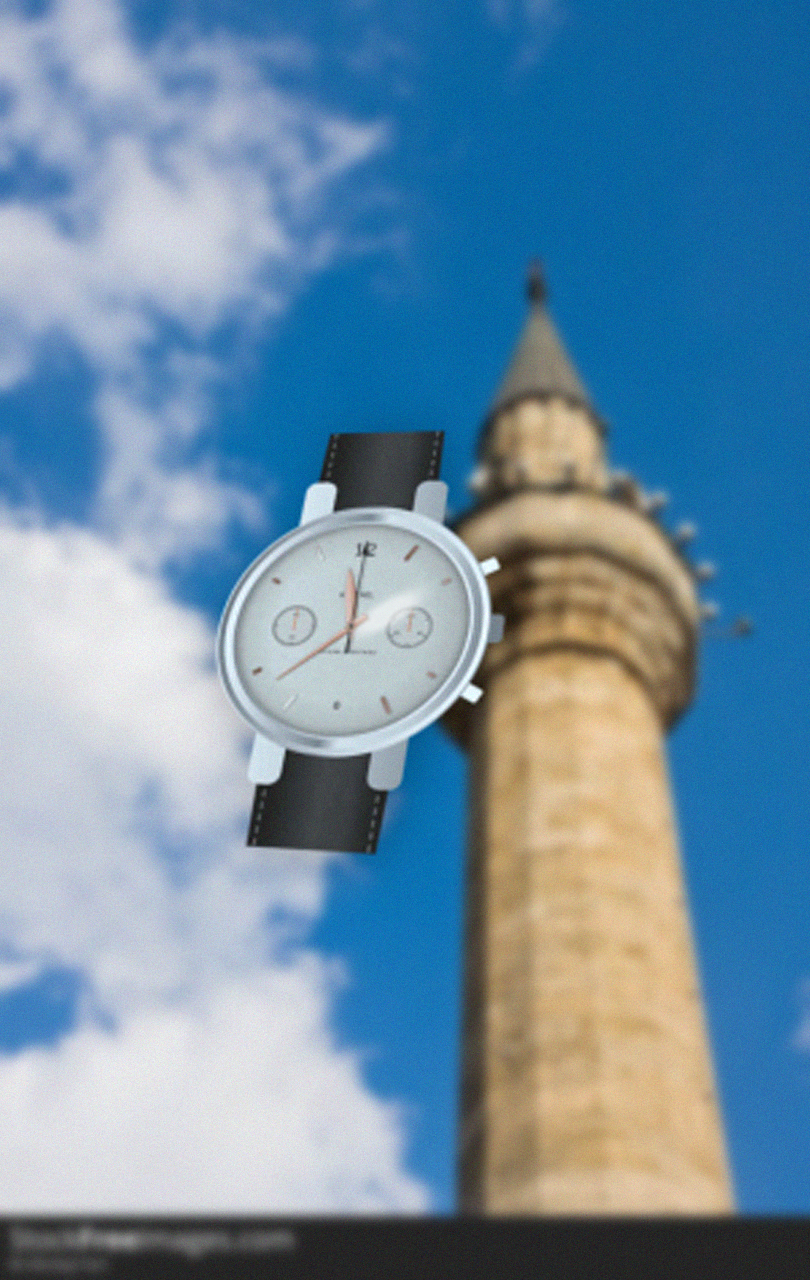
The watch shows 11 h 38 min
